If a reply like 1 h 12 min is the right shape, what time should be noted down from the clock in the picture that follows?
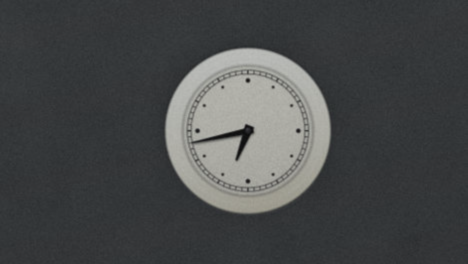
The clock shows 6 h 43 min
